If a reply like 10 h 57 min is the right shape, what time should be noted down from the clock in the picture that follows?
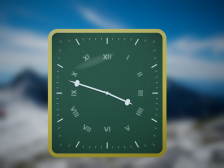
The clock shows 3 h 48 min
